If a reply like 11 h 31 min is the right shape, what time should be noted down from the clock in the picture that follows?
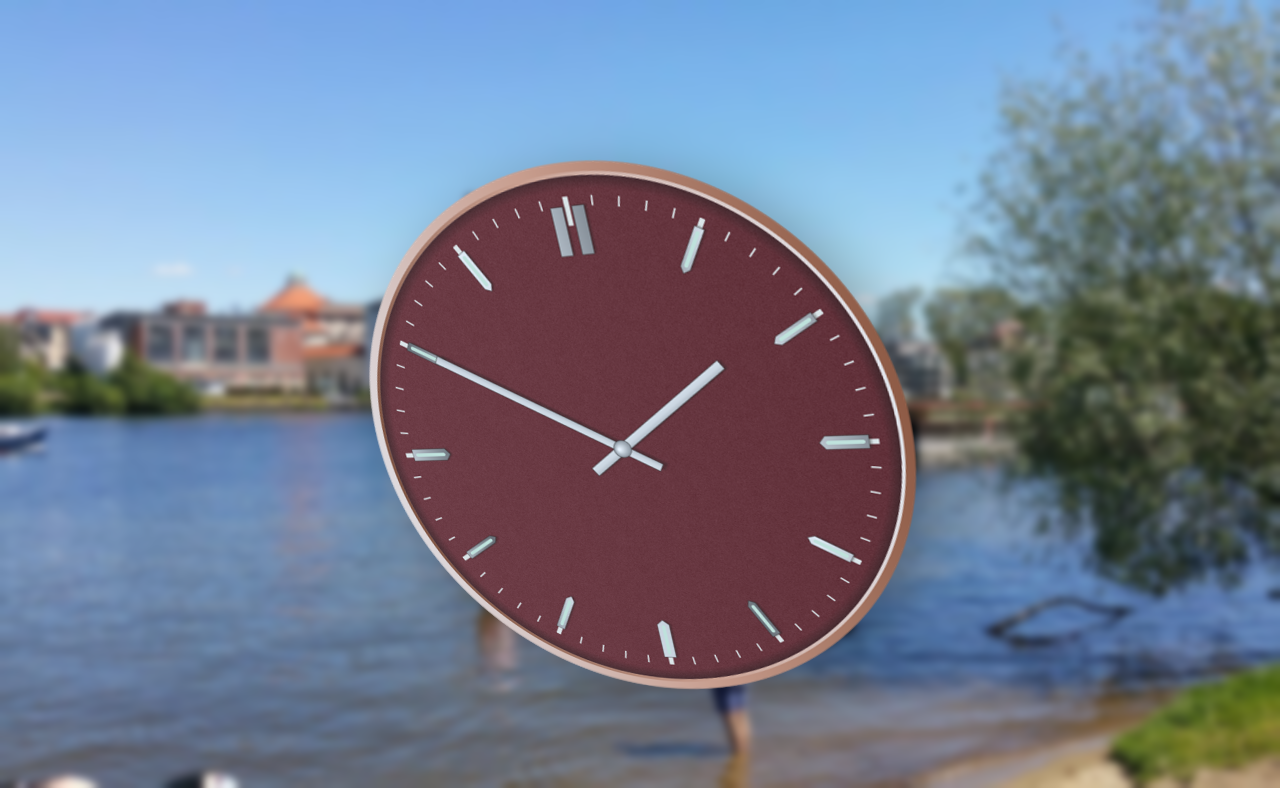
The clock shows 1 h 50 min
